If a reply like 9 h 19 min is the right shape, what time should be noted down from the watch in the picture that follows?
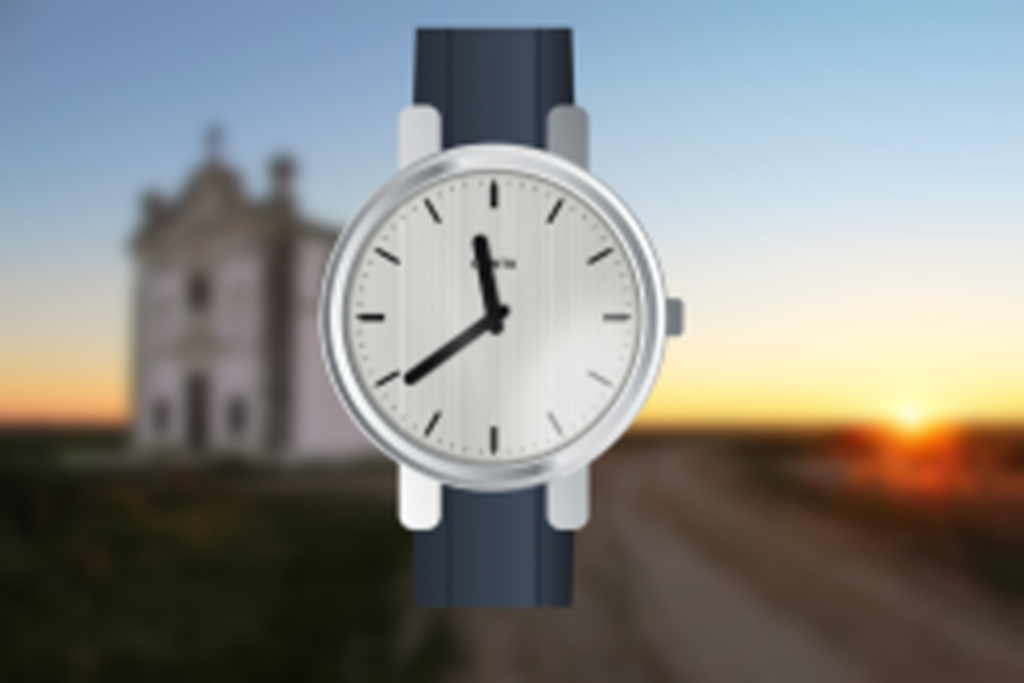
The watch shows 11 h 39 min
